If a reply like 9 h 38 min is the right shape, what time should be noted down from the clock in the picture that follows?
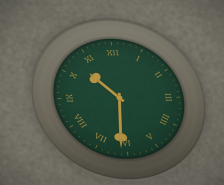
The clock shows 10 h 31 min
